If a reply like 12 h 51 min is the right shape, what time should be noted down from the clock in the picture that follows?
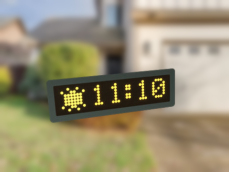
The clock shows 11 h 10 min
